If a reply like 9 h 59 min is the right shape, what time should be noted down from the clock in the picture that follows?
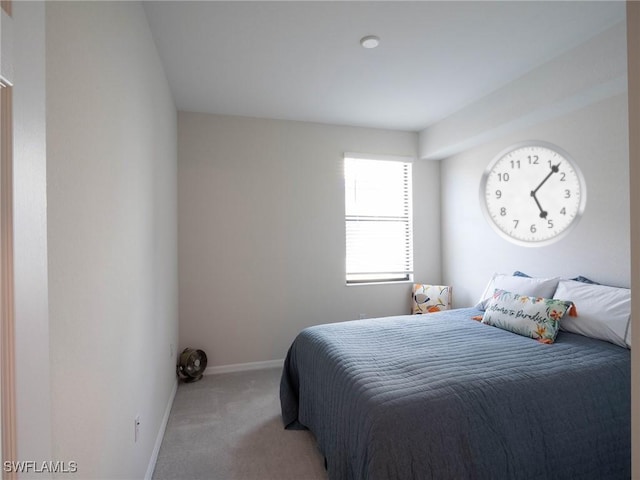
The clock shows 5 h 07 min
